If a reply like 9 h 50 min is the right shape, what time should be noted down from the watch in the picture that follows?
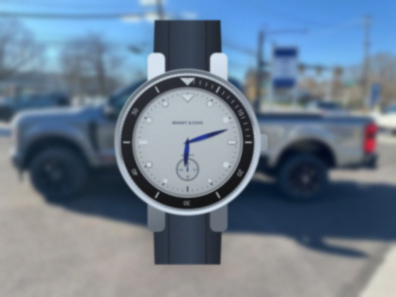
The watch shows 6 h 12 min
